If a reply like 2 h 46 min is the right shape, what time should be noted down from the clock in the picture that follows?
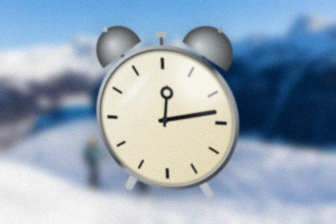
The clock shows 12 h 13 min
